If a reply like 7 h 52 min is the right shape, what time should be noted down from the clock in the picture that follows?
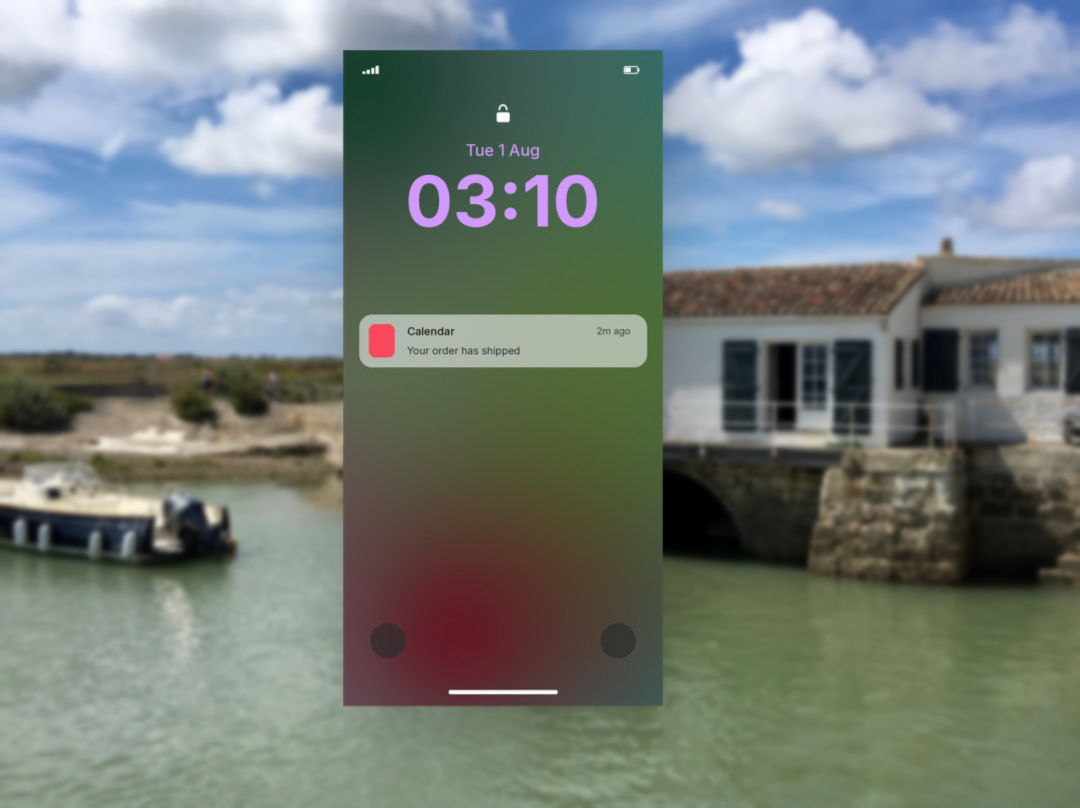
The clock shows 3 h 10 min
